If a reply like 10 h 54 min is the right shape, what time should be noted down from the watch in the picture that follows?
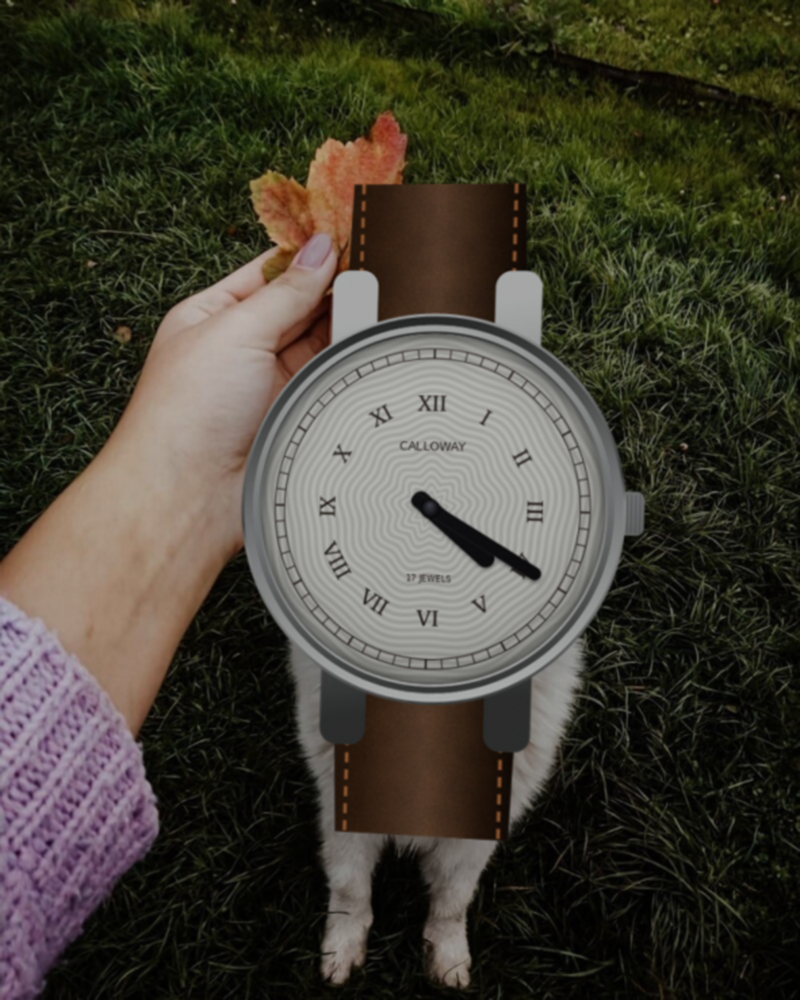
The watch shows 4 h 20 min
